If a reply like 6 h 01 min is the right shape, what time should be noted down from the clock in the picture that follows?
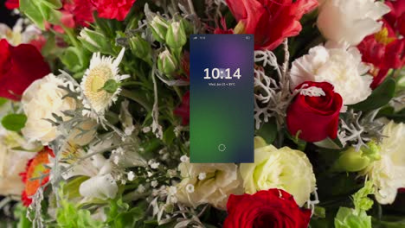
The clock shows 10 h 14 min
